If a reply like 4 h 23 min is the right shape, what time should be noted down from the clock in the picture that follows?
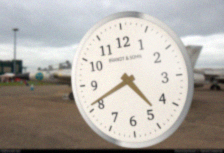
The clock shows 4 h 41 min
